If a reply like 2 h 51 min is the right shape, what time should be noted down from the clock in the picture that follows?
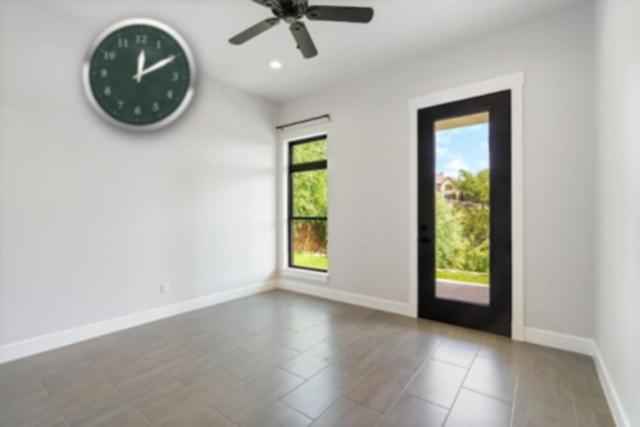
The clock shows 12 h 10 min
